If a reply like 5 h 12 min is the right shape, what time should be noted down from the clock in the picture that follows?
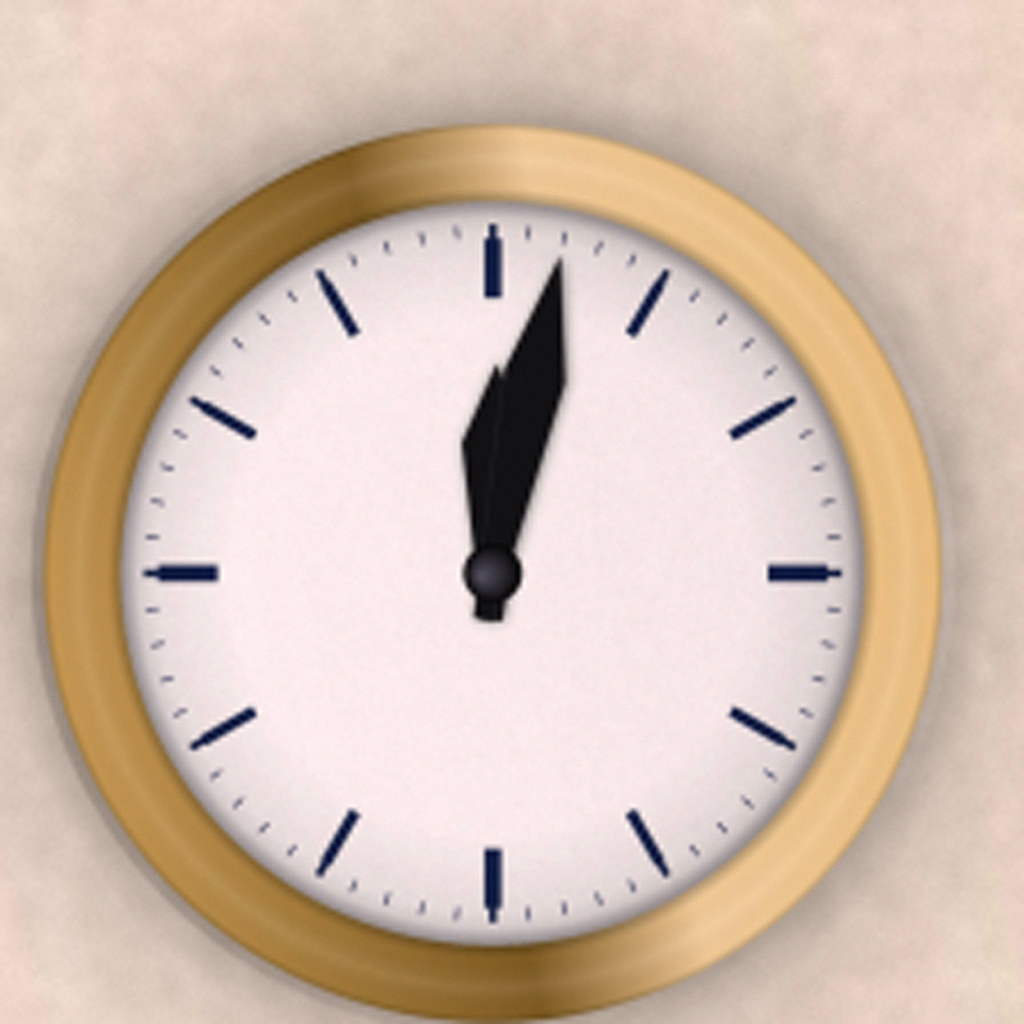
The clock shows 12 h 02 min
